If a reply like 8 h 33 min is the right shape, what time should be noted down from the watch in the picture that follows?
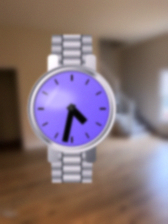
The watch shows 4 h 32 min
